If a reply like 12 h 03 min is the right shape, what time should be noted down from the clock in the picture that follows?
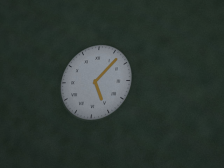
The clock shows 5 h 07 min
